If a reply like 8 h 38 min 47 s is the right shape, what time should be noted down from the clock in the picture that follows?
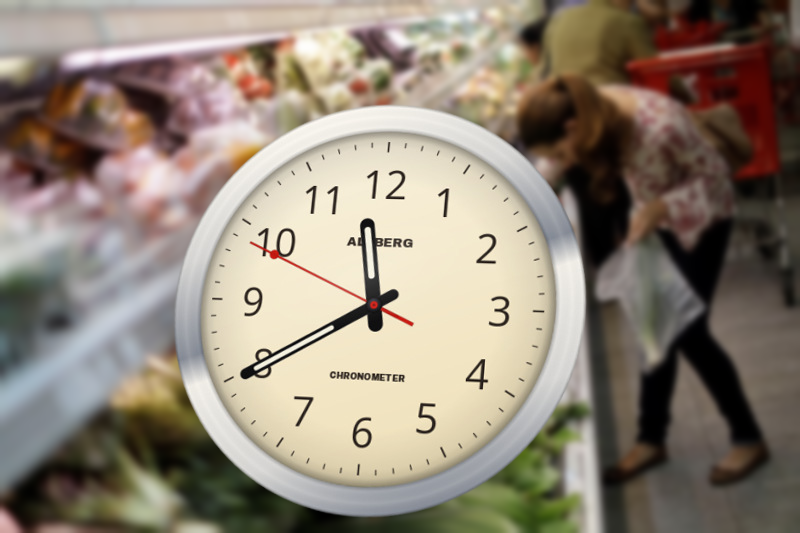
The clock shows 11 h 39 min 49 s
